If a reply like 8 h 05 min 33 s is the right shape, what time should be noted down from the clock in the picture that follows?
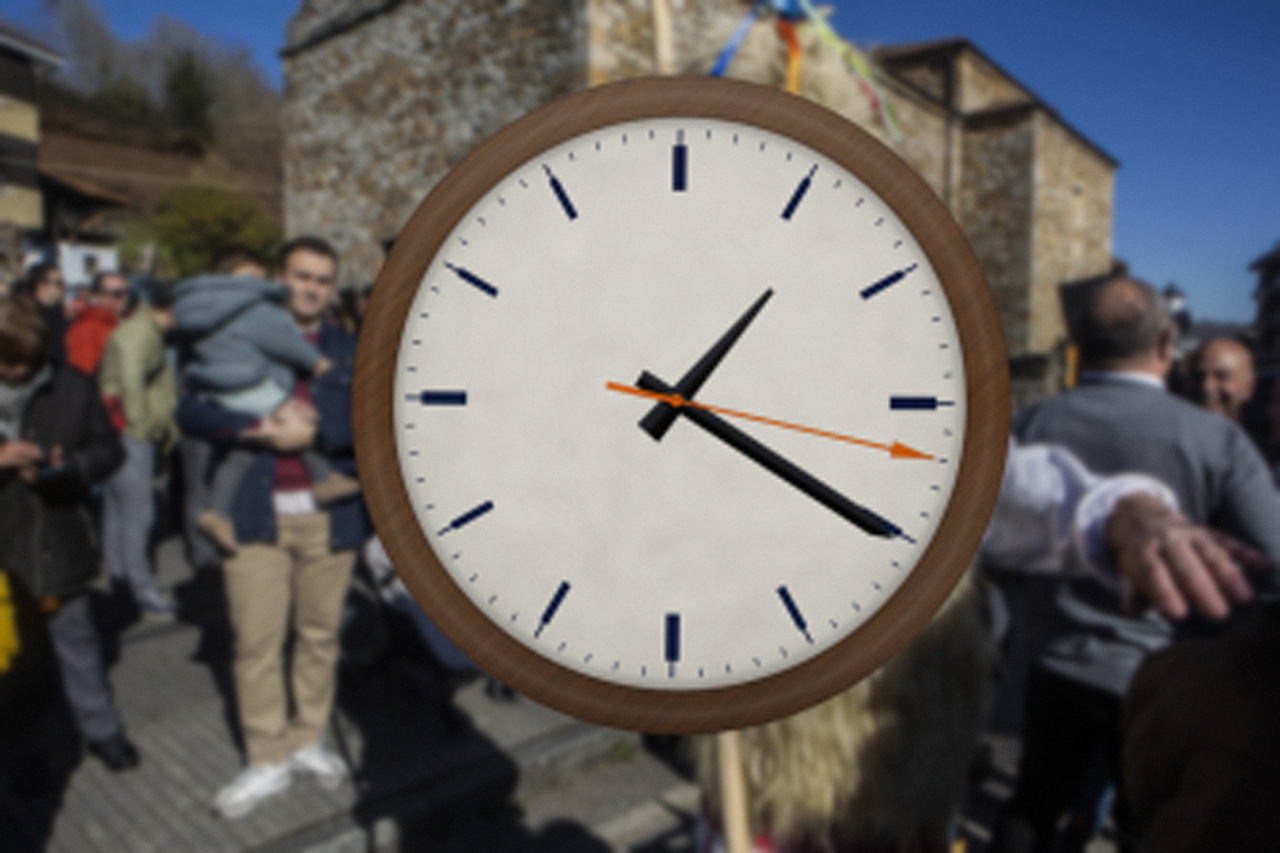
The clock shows 1 h 20 min 17 s
